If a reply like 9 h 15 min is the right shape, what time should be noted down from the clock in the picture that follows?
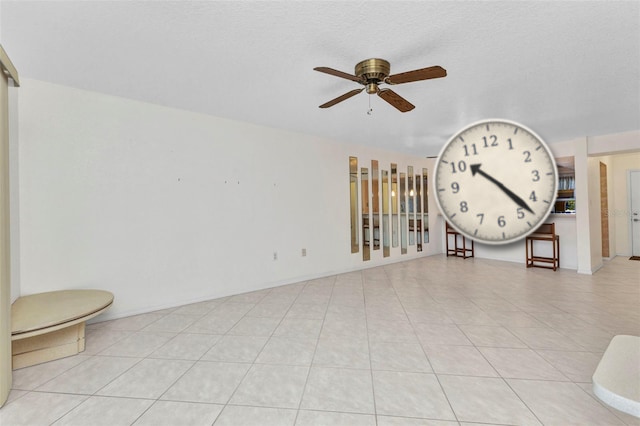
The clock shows 10 h 23 min
